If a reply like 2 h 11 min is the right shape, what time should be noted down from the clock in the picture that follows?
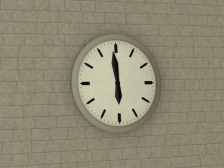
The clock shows 5 h 59 min
